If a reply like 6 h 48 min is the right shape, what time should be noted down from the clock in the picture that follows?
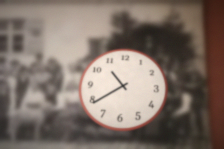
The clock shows 10 h 39 min
